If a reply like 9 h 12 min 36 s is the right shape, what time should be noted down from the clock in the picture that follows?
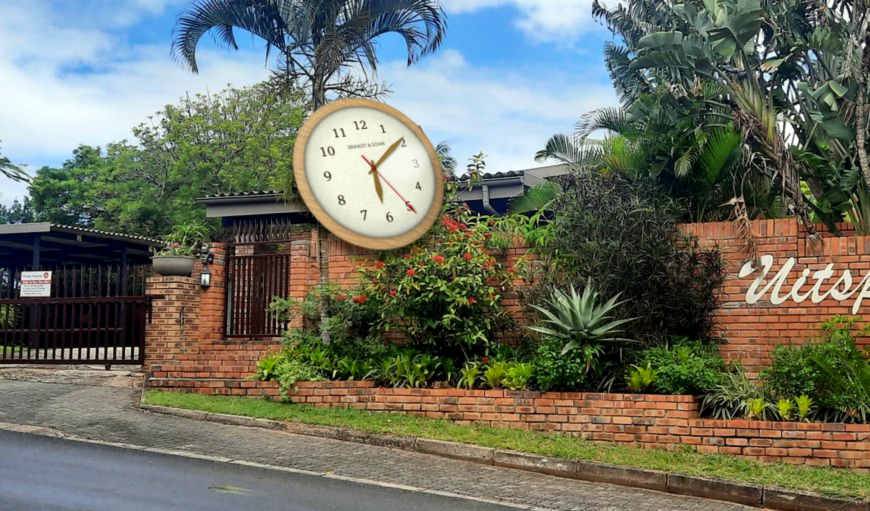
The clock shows 6 h 09 min 25 s
